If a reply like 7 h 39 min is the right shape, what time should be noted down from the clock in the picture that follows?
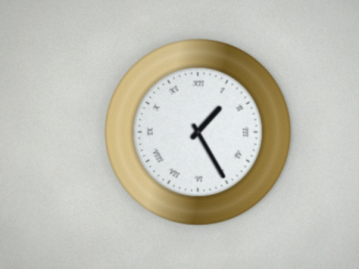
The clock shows 1 h 25 min
